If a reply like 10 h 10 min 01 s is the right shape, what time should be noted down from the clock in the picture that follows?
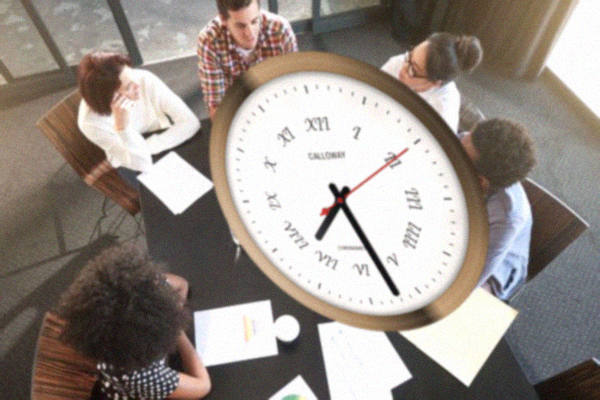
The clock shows 7 h 27 min 10 s
